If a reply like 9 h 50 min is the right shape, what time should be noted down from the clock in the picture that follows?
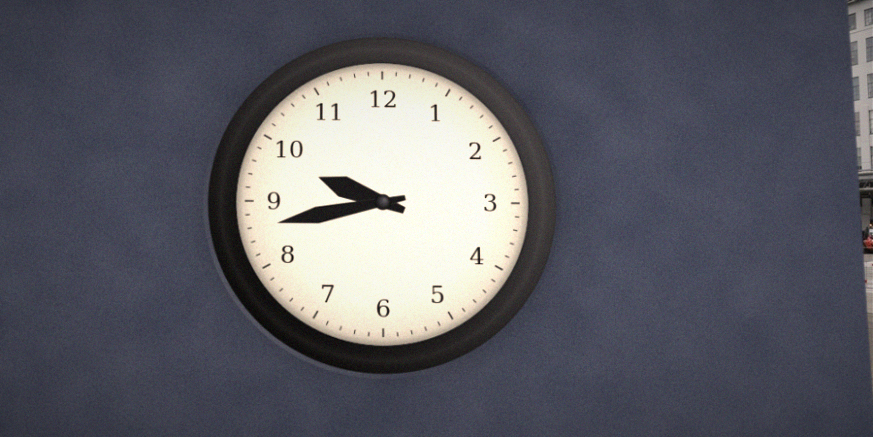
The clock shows 9 h 43 min
